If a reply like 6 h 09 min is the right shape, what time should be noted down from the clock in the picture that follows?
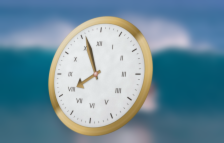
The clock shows 7 h 56 min
